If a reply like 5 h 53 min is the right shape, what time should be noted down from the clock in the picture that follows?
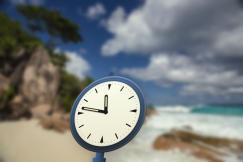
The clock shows 11 h 47 min
